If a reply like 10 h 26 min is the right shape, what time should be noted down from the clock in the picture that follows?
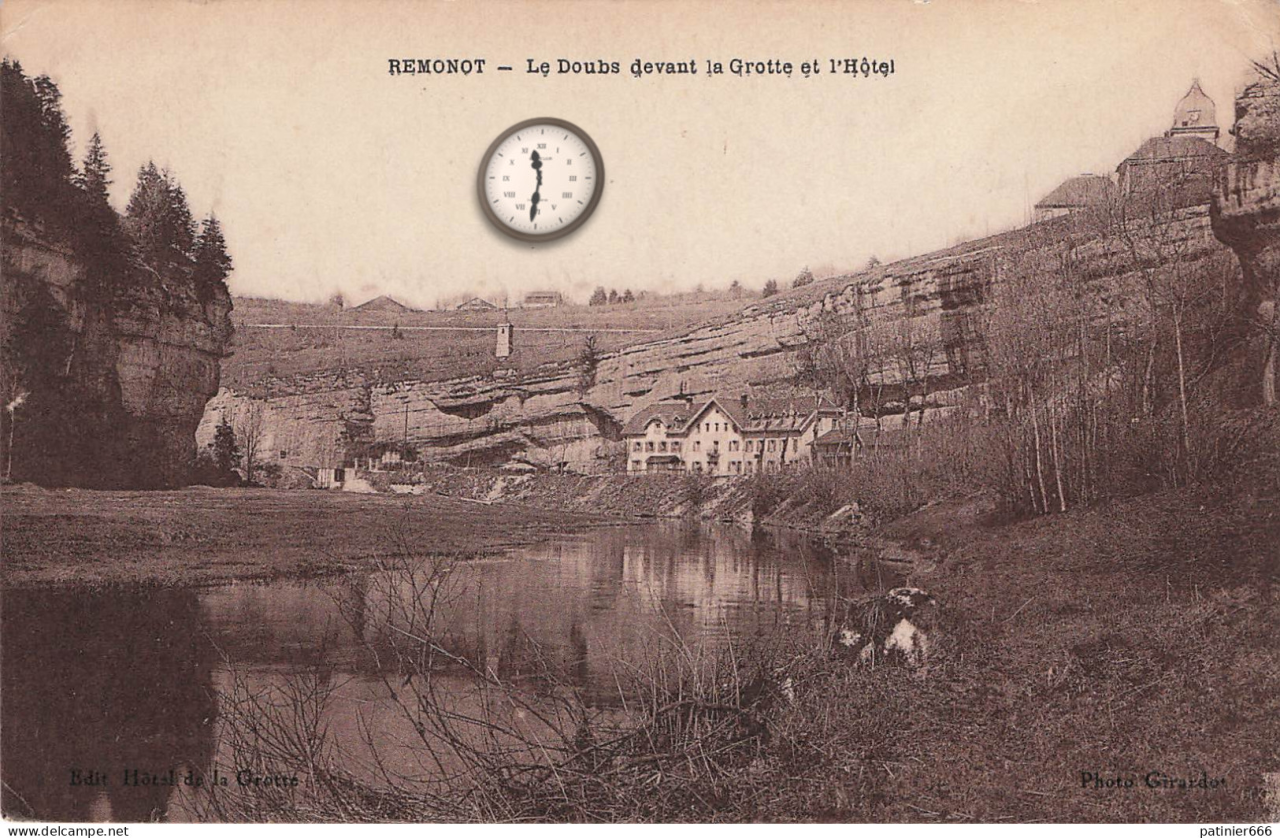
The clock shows 11 h 31 min
